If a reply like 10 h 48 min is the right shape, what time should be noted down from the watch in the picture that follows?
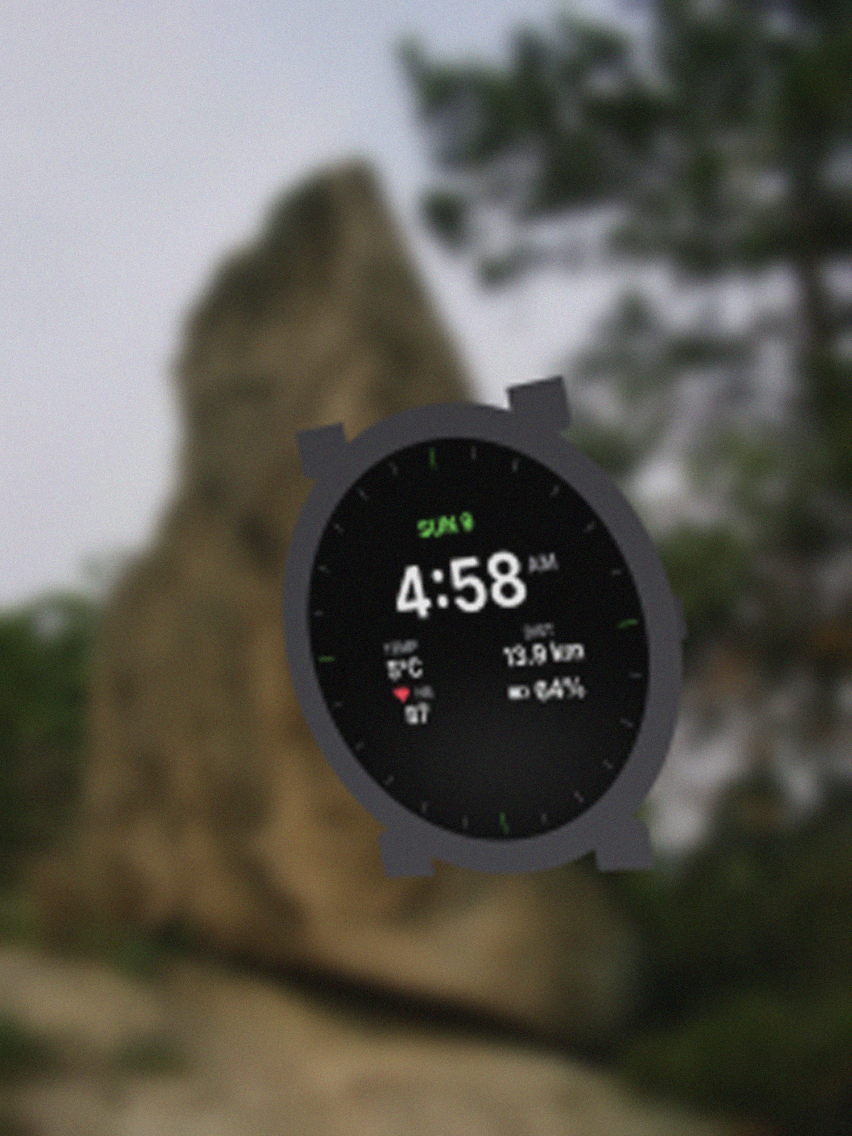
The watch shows 4 h 58 min
